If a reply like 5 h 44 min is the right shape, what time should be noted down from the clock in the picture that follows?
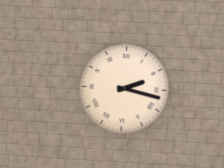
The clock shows 2 h 17 min
